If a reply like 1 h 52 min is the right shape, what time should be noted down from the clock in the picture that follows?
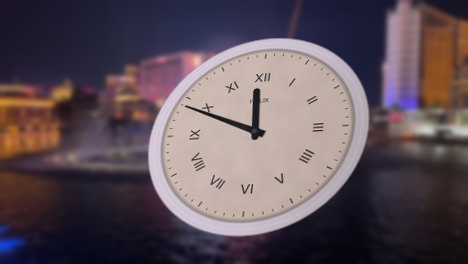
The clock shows 11 h 49 min
